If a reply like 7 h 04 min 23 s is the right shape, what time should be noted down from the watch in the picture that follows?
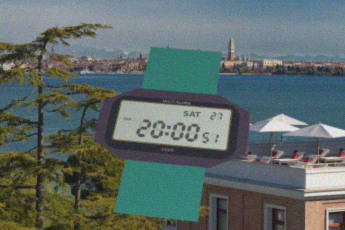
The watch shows 20 h 00 min 51 s
